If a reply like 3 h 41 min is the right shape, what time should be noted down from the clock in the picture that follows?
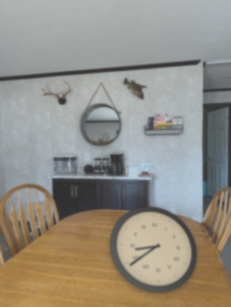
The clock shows 8 h 39 min
